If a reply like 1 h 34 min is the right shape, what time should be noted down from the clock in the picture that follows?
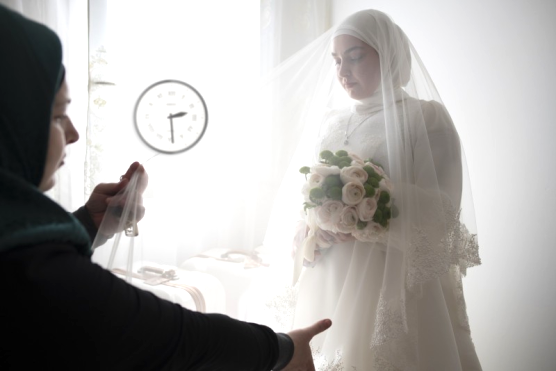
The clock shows 2 h 29 min
